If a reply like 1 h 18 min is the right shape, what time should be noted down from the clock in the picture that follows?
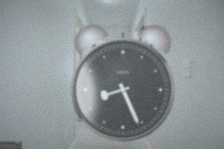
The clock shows 8 h 26 min
